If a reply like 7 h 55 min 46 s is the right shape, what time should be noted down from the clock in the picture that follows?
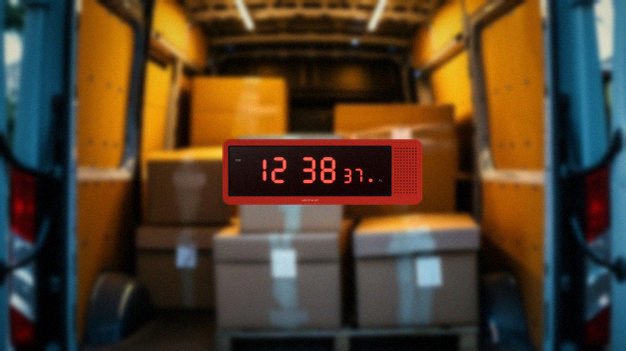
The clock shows 12 h 38 min 37 s
